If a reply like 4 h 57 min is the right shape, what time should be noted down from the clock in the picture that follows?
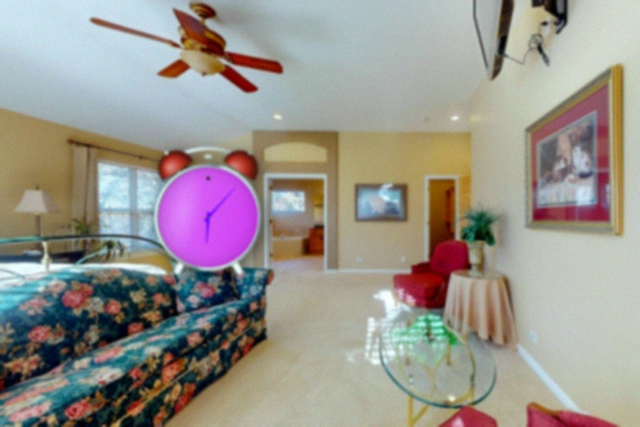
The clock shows 6 h 07 min
